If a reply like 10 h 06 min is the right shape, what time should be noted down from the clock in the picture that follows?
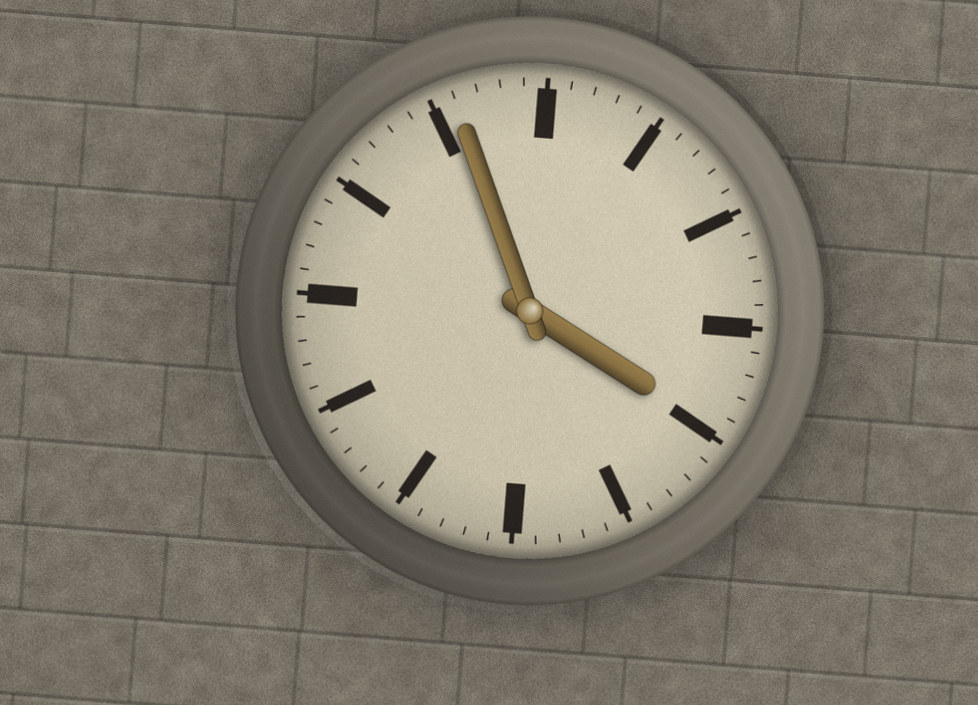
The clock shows 3 h 56 min
